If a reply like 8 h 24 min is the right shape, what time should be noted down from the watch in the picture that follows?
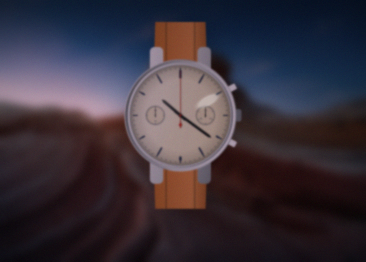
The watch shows 10 h 21 min
